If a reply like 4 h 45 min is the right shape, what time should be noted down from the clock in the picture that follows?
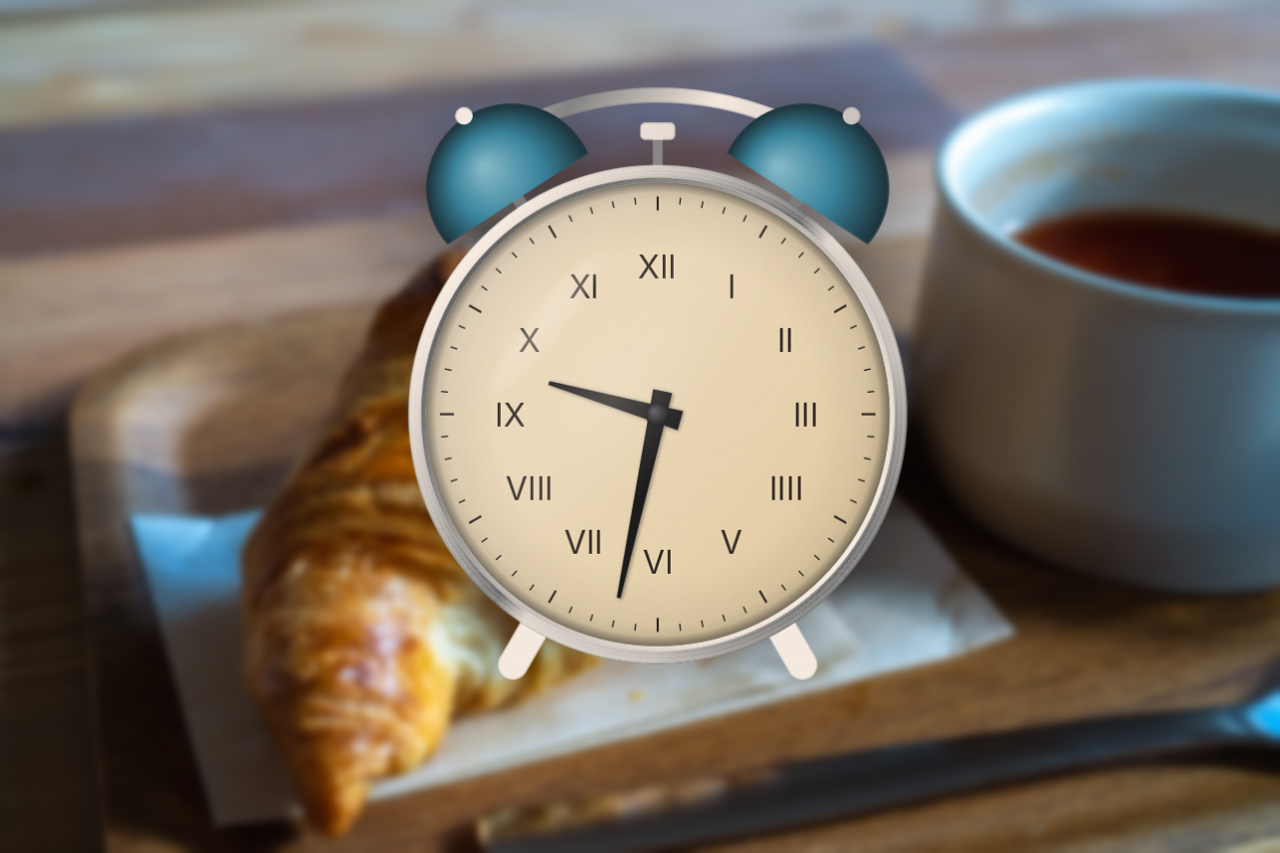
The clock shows 9 h 32 min
